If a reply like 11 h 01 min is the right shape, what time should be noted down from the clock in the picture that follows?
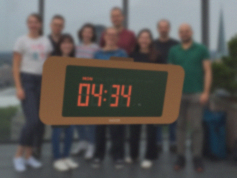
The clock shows 4 h 34 min
